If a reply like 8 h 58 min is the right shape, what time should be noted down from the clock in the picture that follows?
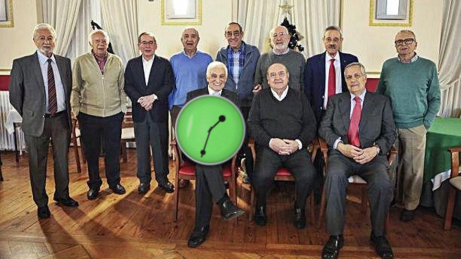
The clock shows 1 h 33 min
